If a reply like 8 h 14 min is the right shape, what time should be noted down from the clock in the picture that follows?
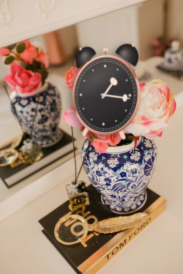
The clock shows 1 h 16 min
